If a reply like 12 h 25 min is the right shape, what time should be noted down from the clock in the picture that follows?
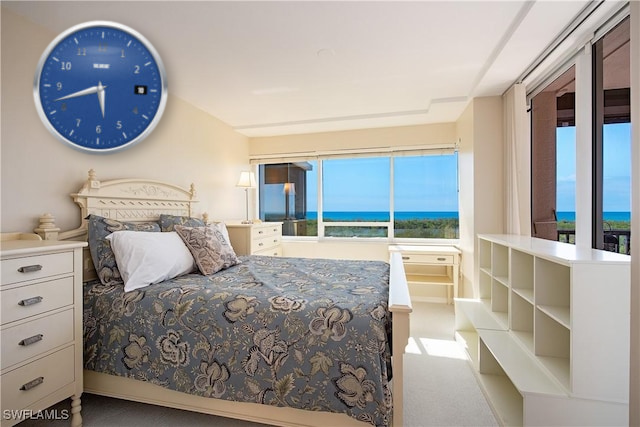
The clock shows 5 h 42 min
